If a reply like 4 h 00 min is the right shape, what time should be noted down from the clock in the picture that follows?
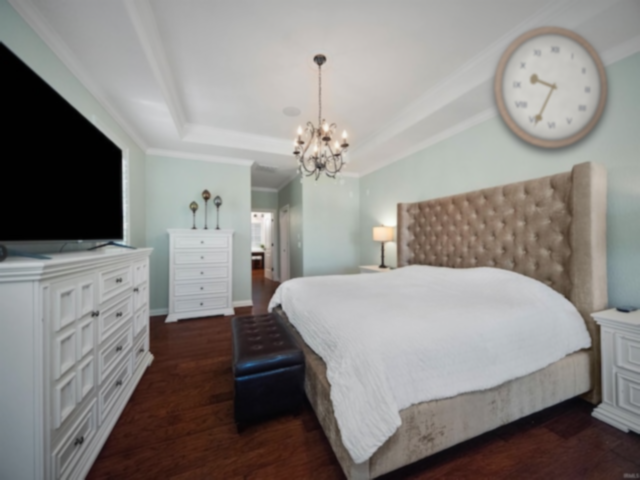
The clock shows 9 h 34 min
